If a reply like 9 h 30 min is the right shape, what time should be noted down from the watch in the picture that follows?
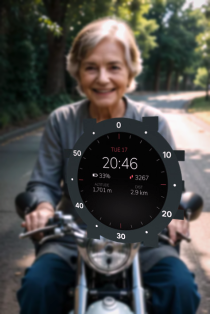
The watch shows 20 h 46 min
